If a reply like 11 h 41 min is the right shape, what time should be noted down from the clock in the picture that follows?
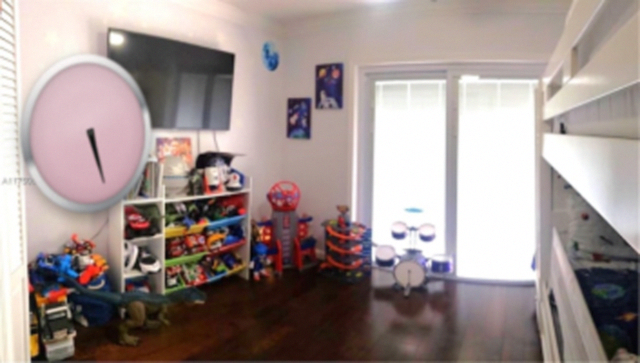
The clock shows 5 h 27 min
